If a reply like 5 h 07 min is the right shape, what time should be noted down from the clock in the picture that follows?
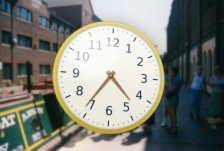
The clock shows 4 h 36 min
